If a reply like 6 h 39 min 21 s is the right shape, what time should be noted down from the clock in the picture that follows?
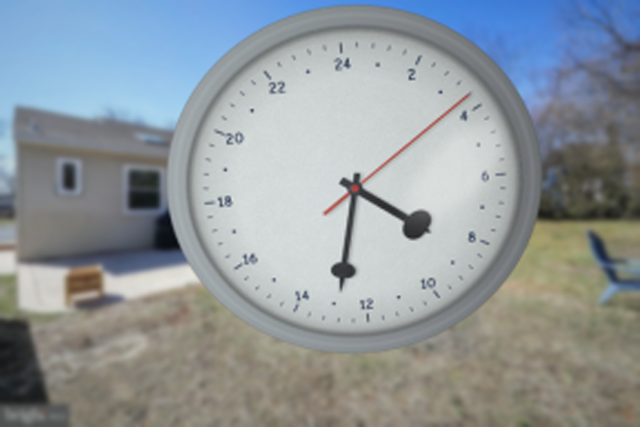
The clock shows 8 h 32 min 09 s
